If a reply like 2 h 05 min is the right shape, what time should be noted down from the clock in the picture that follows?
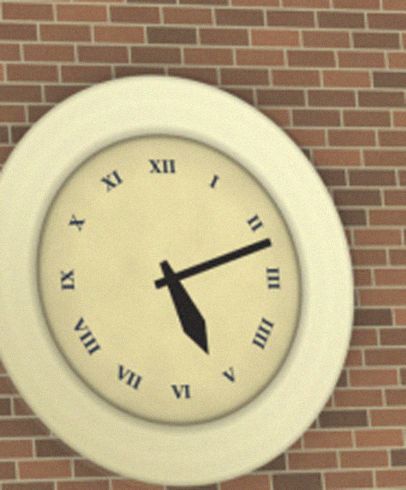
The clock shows 5 h 12 min
